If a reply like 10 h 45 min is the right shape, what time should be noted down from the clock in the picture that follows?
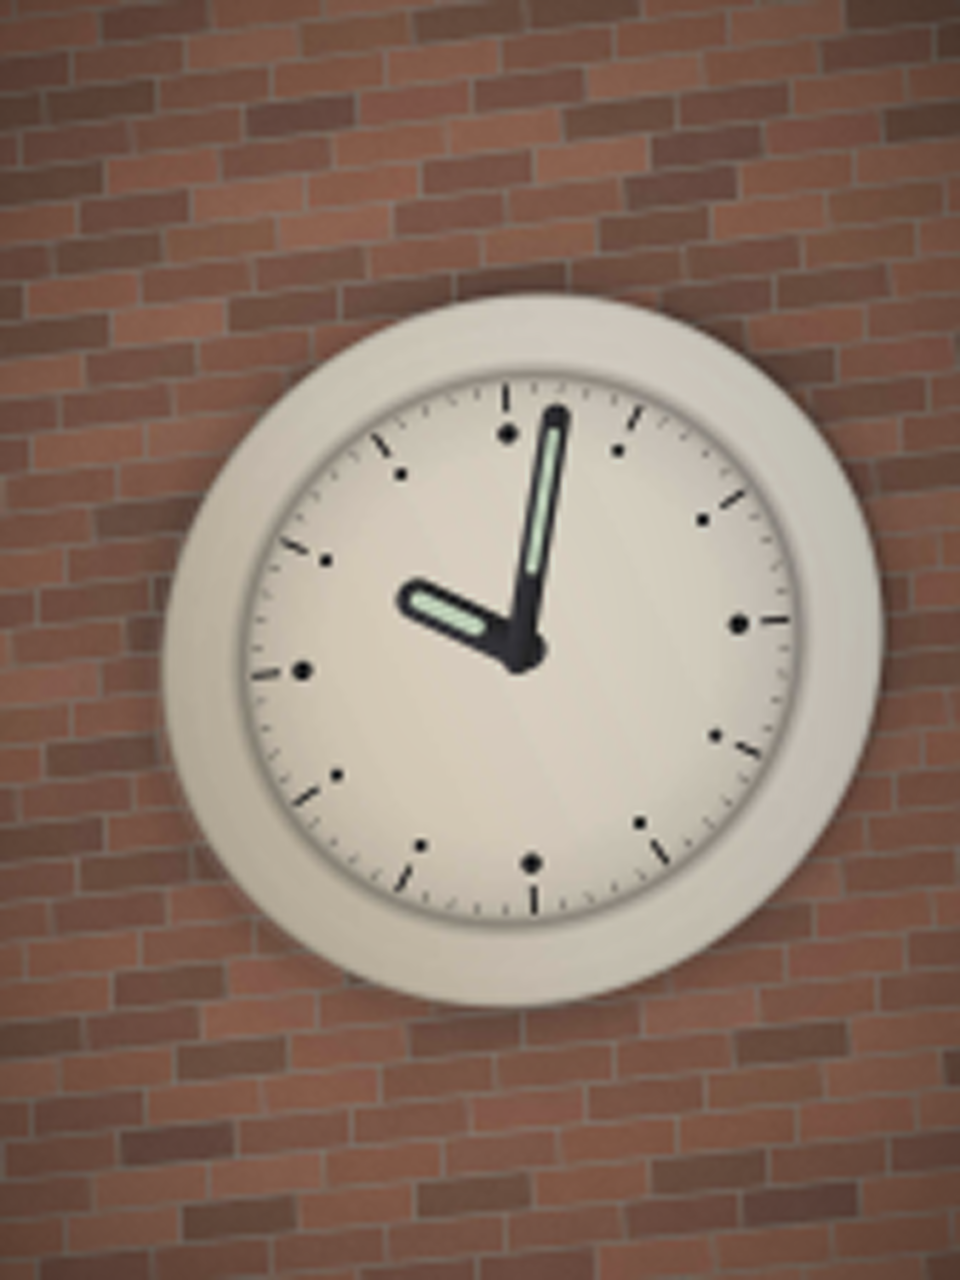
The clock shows 10 h 02 min
